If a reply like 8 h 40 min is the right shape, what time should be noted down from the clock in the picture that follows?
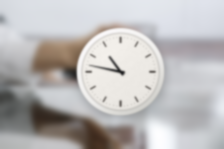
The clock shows 10 h 47 min
